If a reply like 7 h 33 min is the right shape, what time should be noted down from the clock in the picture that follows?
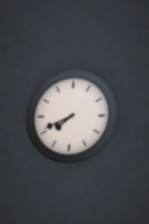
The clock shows 7 h 41 min
